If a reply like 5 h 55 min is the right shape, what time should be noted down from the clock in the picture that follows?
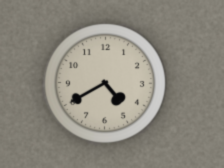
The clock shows 4 h 40 min
